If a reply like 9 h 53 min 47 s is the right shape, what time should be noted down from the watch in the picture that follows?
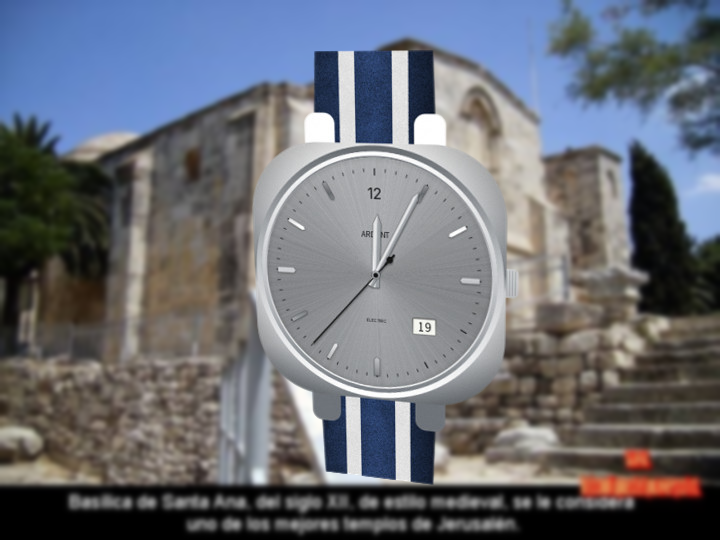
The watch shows 12 h 04 min 37 s
